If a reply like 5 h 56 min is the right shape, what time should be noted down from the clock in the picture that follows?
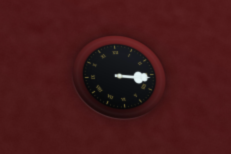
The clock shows 3 h 16 min
